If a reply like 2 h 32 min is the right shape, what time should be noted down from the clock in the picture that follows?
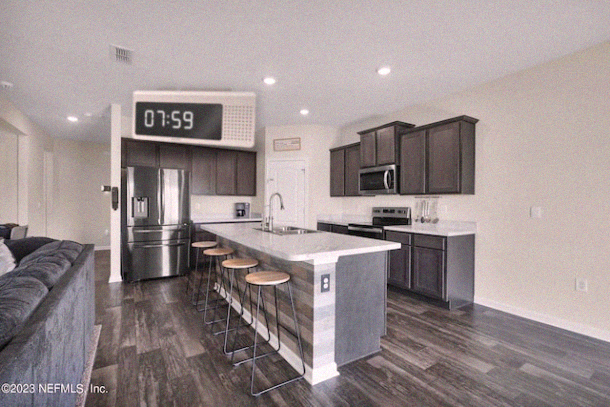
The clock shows 7 h 59 min
